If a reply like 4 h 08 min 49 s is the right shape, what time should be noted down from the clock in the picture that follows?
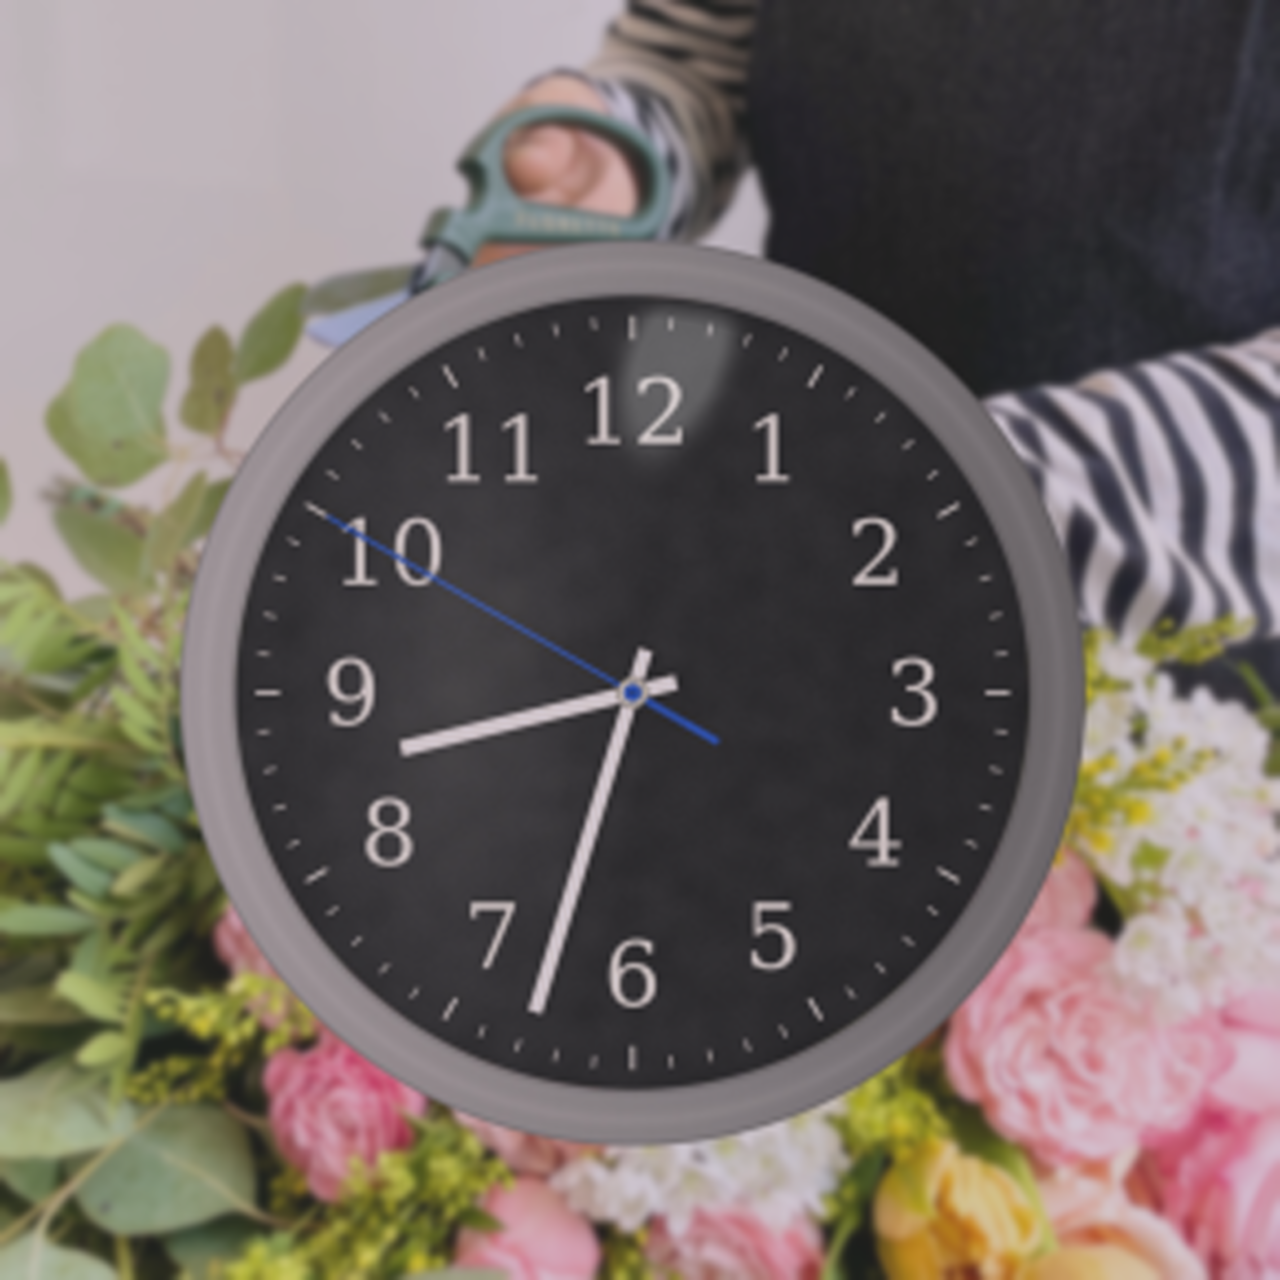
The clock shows 8 h 32 min 50 s
